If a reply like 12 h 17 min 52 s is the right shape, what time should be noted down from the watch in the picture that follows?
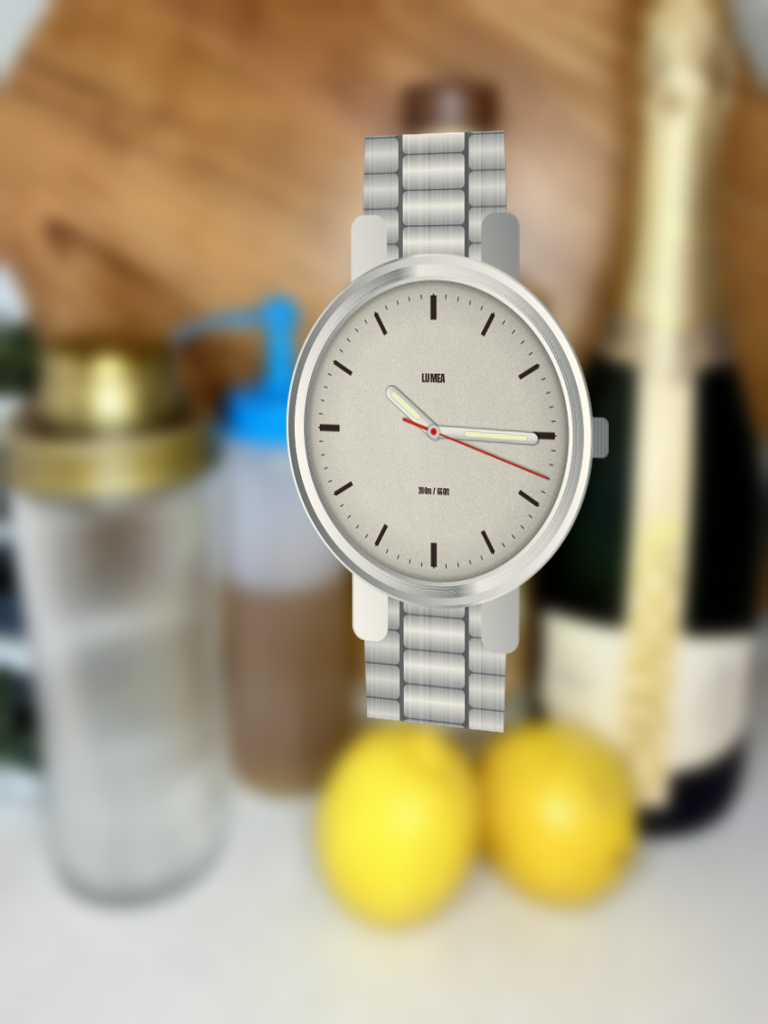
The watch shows 10 h 15 min 18 s
